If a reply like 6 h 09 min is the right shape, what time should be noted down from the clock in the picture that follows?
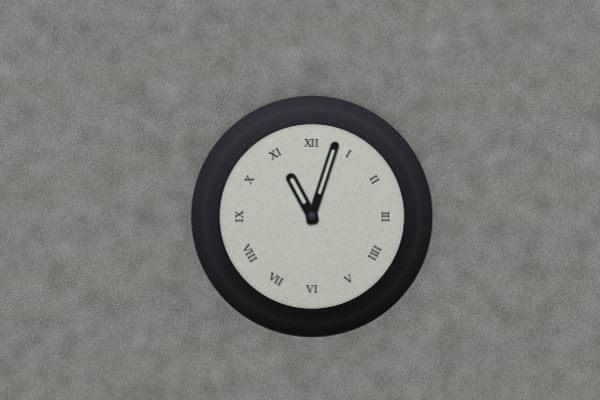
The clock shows 11 h 03 min
